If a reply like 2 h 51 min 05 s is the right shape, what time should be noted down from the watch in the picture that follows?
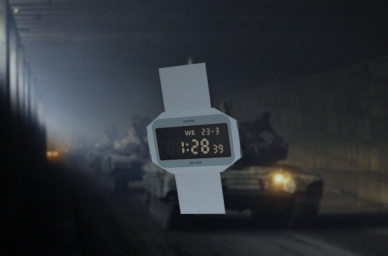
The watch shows 1 h 28 min 39 s
